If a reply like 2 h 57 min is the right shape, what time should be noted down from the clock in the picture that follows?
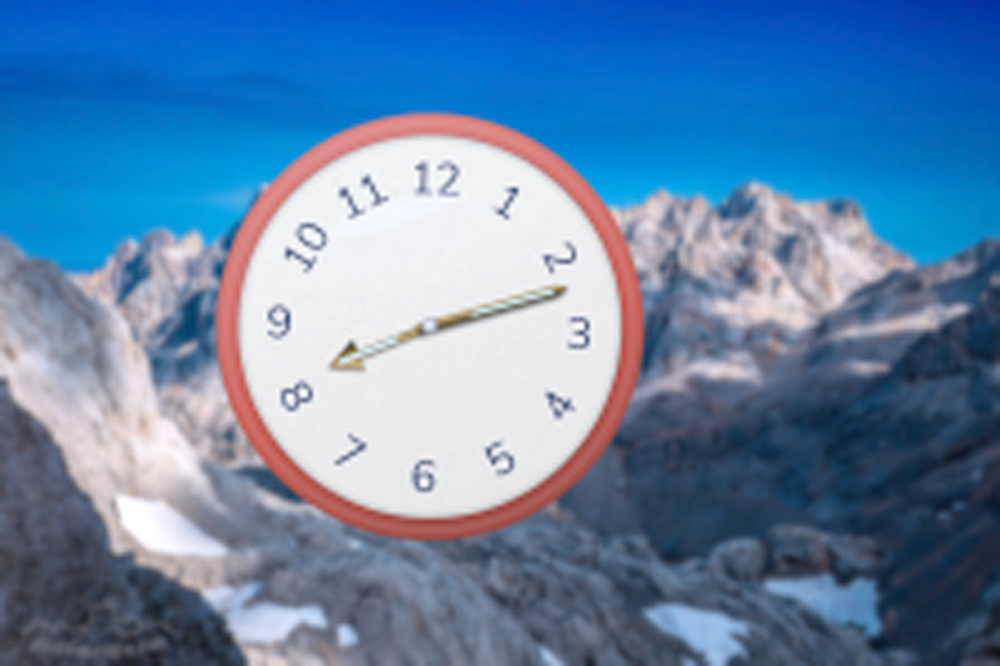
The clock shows 8 h 12 min
